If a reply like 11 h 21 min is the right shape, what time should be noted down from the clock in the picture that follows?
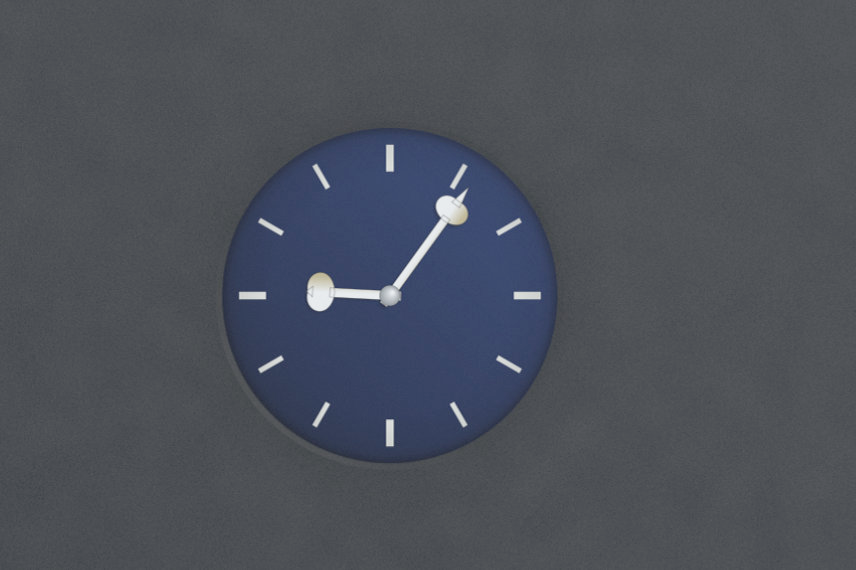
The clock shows 9 h 06 min
